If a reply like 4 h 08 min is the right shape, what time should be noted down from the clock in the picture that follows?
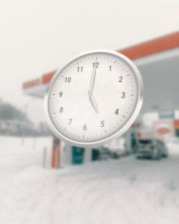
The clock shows 5 h 00 min
